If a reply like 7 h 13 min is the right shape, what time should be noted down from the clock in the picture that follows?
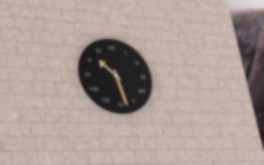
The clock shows 10 h 28 min
